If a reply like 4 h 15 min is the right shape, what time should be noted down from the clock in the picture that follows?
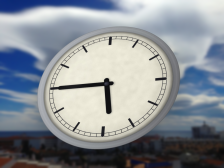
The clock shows 5 h 45 min
